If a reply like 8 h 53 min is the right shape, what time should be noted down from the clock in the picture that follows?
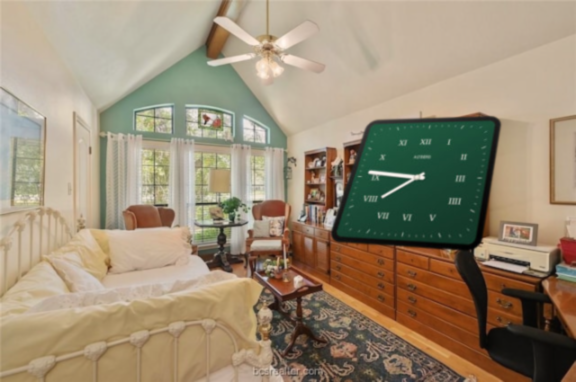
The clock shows 7 h 46 min
